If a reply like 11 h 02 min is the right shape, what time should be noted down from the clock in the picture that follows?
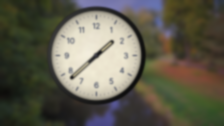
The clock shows 1 h 38 min
